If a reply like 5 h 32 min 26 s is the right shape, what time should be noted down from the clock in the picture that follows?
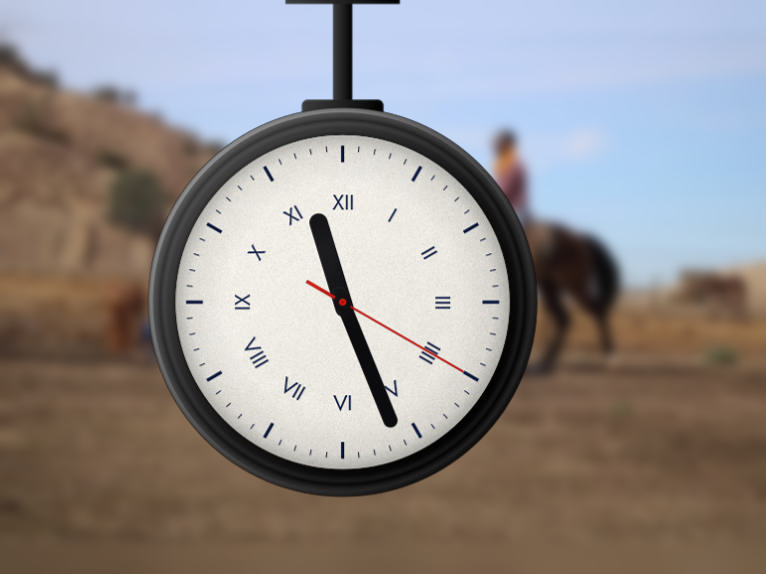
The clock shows 11 h 26 min 20 s
